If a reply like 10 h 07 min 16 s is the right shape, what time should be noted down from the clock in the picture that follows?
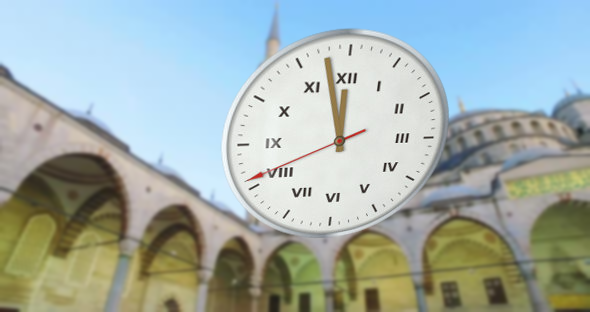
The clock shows 11 h 57 min 41 s
